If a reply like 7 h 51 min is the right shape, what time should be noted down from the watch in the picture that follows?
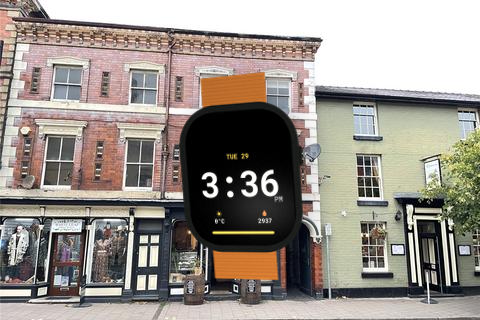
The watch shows 3 h 36 min
